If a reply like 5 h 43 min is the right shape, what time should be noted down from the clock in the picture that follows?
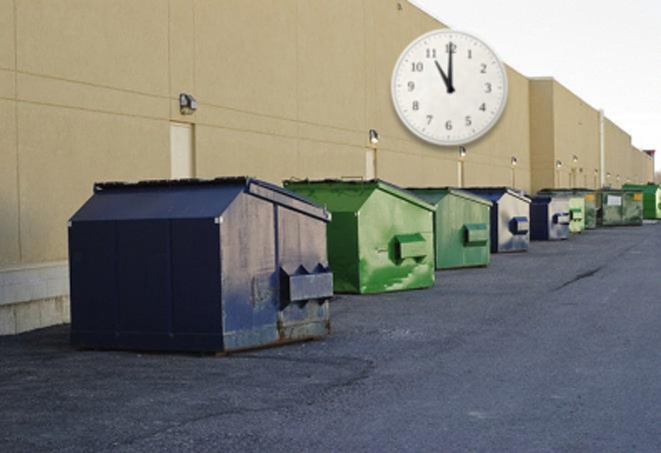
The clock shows 11 h 00 min
